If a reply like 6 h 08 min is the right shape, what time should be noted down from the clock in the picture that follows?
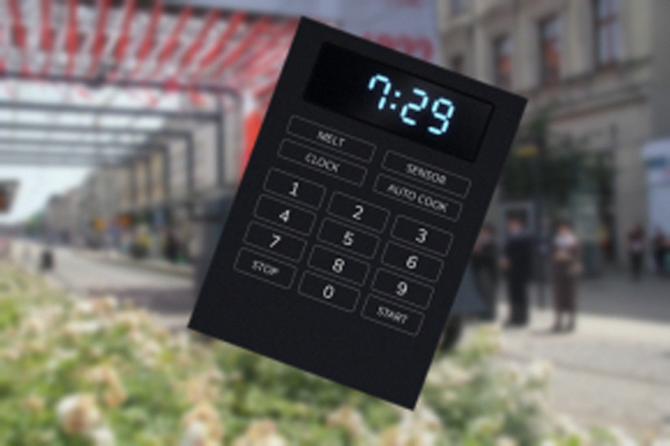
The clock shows 7 h 29 min
